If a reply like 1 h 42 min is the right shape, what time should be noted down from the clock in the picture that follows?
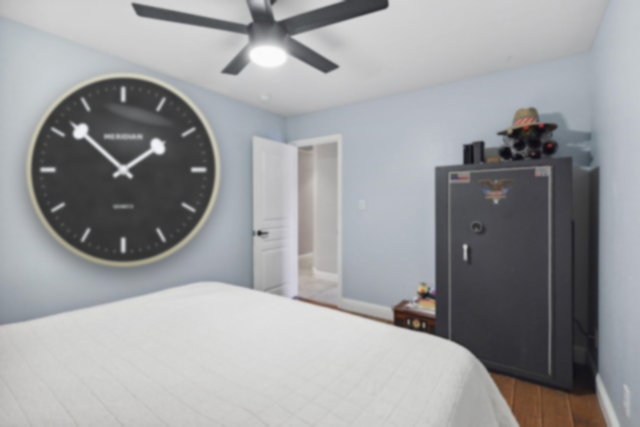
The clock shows 1 h 52 min
